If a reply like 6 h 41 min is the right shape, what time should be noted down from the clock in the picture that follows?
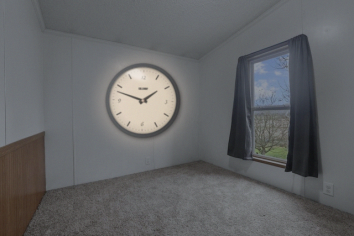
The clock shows 1 h 48 min
